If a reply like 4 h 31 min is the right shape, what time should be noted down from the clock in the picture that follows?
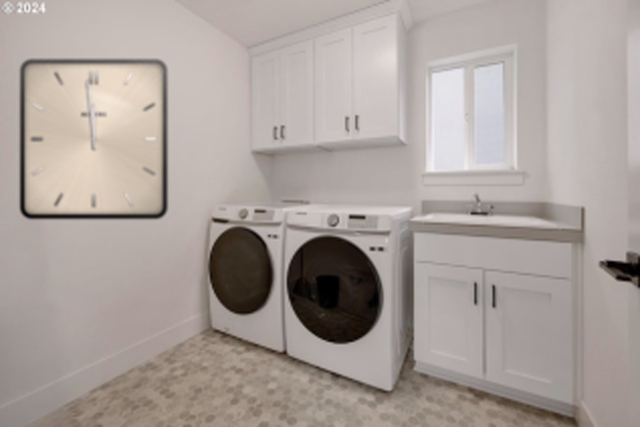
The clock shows 11 h 59 min
